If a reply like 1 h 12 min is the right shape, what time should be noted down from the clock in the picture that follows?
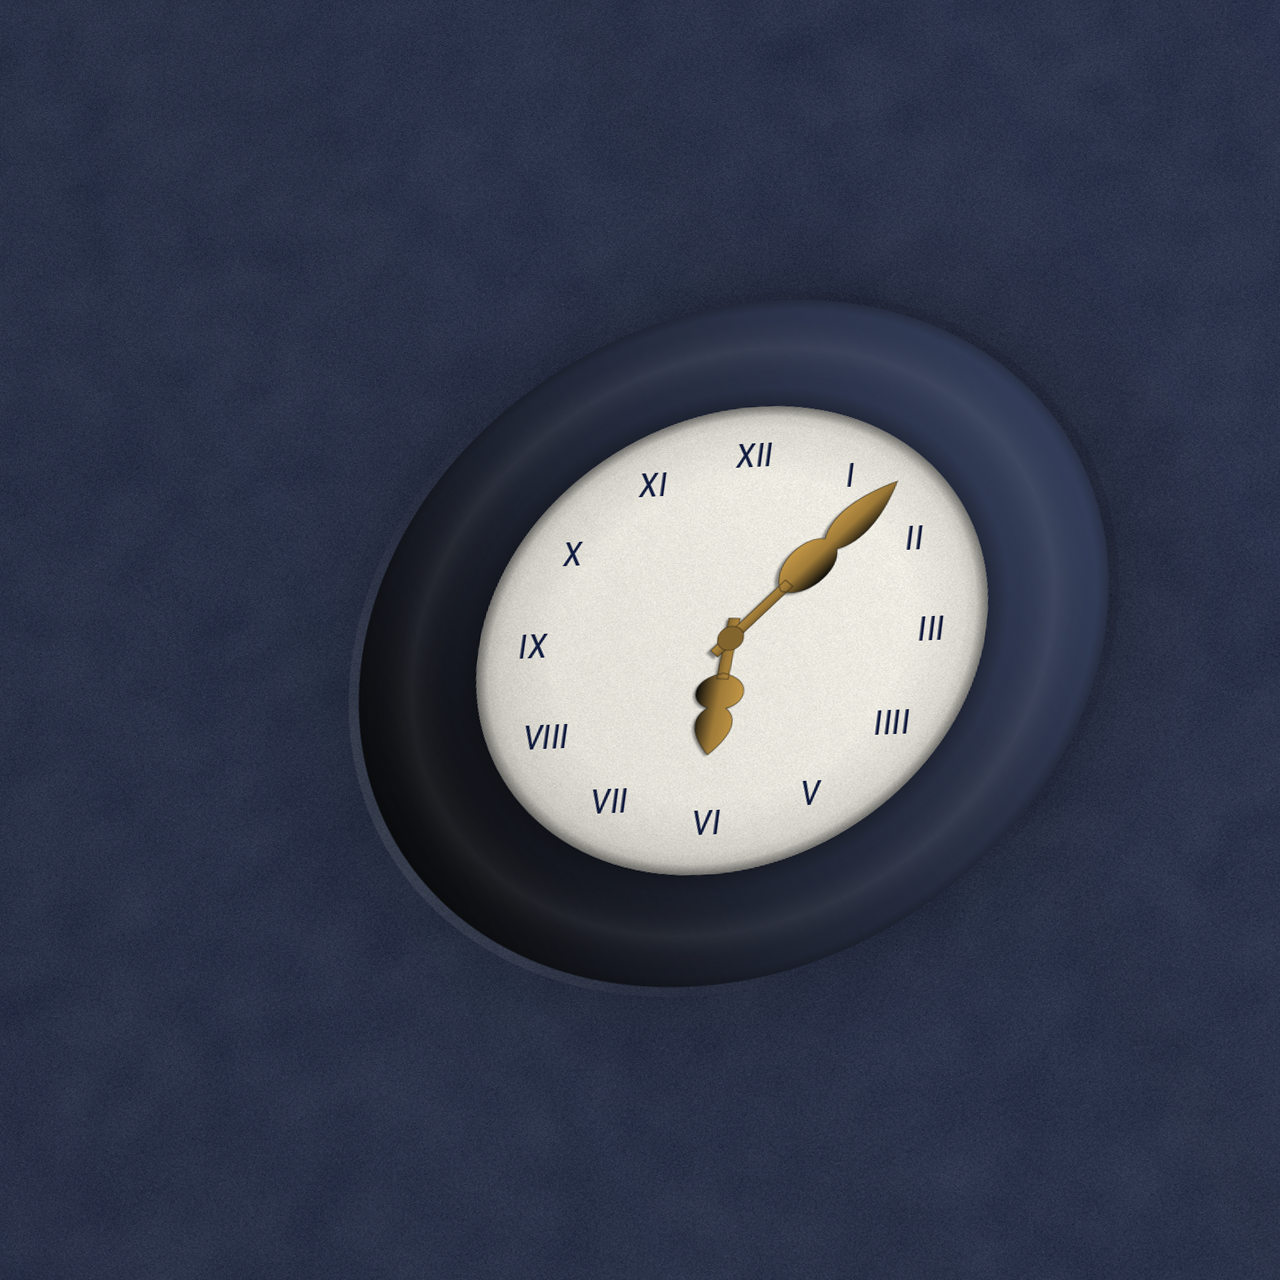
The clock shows 6 h 07 min
